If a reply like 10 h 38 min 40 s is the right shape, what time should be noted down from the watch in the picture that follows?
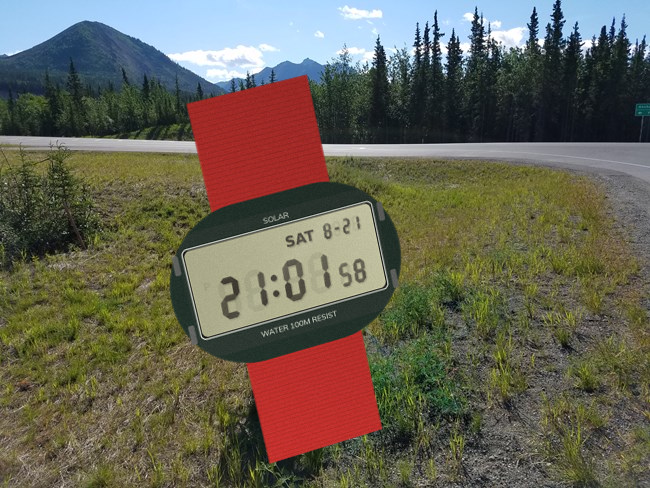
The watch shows 21 h 01 min 58 s
